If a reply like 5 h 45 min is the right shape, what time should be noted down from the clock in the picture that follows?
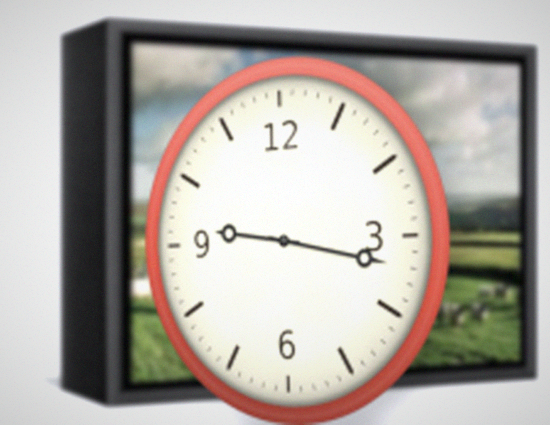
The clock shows 9 h 17 min
